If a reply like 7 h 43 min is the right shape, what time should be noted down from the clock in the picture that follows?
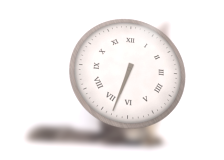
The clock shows 6 h 33 min
